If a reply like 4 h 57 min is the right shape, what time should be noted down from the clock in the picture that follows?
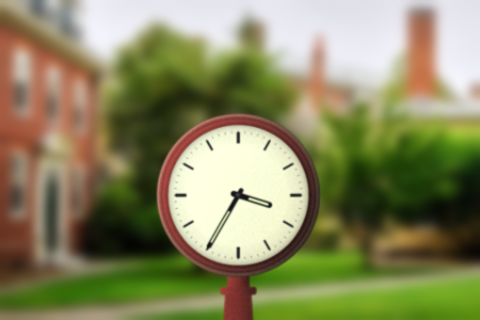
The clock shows 3 h 35 min
